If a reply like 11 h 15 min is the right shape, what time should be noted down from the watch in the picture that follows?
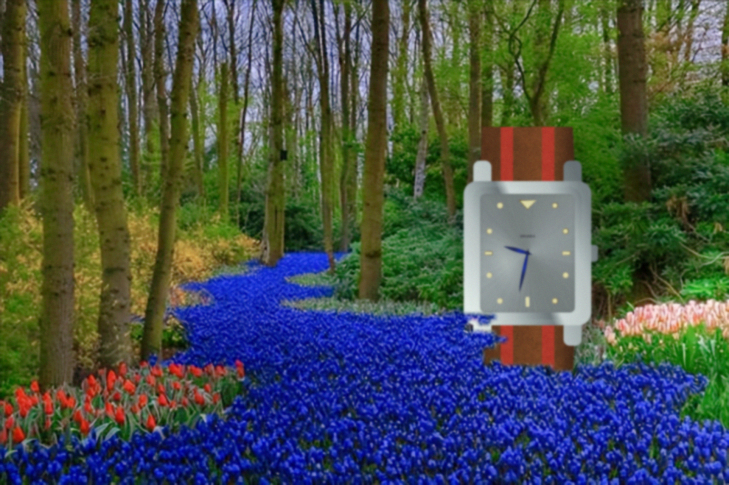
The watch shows 9 h 32 min
